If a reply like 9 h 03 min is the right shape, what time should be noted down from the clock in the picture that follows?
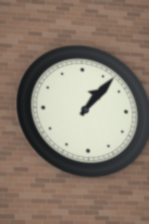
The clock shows 1 h 07 min
